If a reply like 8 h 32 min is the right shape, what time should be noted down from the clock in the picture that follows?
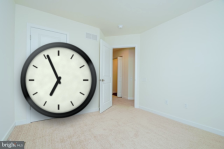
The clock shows 6 h 56 min
